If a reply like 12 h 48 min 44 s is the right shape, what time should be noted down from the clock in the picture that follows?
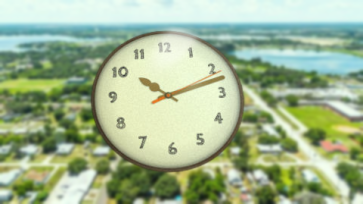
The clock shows 10 h 12 min 11 s
